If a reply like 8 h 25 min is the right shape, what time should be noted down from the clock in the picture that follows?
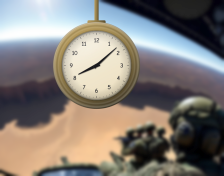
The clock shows 8 h 08 min
